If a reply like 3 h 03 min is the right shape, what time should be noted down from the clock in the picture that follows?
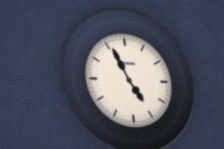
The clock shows 4 h 56 min
